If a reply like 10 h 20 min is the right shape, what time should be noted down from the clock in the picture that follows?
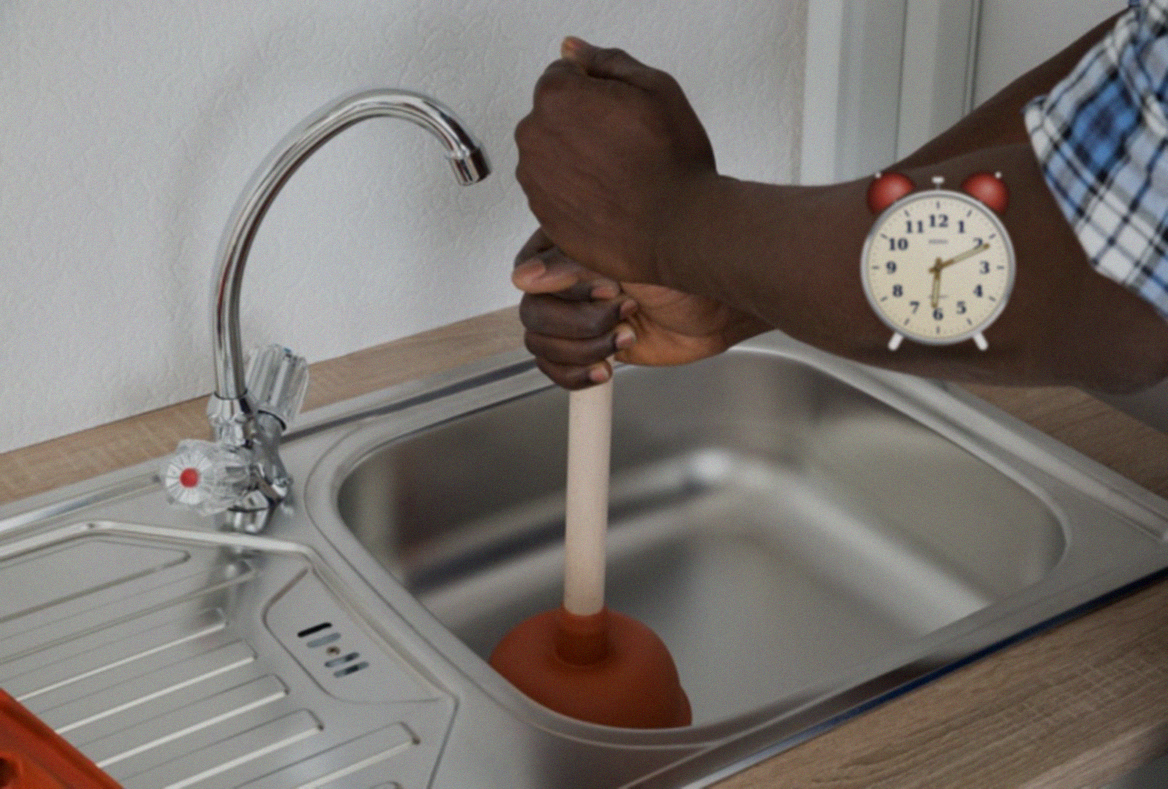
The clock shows 6 h 11 min
